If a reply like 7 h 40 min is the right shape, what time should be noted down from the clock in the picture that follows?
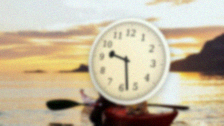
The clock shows 9 h 28 min
